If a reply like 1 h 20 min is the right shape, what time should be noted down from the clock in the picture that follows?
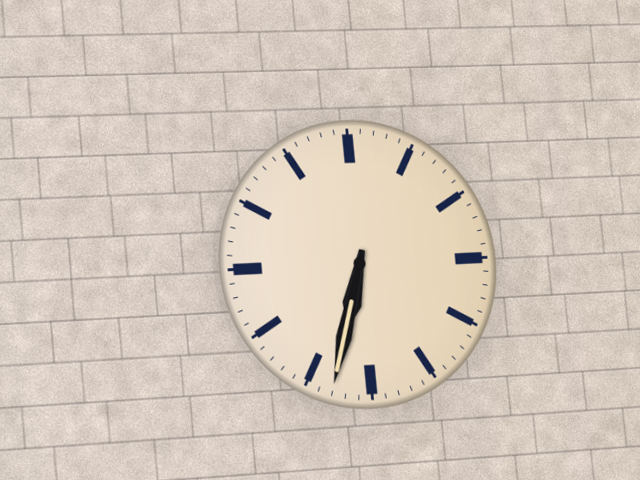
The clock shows 6 h 33 min
